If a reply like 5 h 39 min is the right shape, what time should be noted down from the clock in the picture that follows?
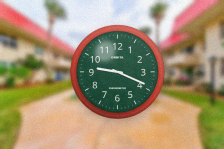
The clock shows 9 h 19 min
